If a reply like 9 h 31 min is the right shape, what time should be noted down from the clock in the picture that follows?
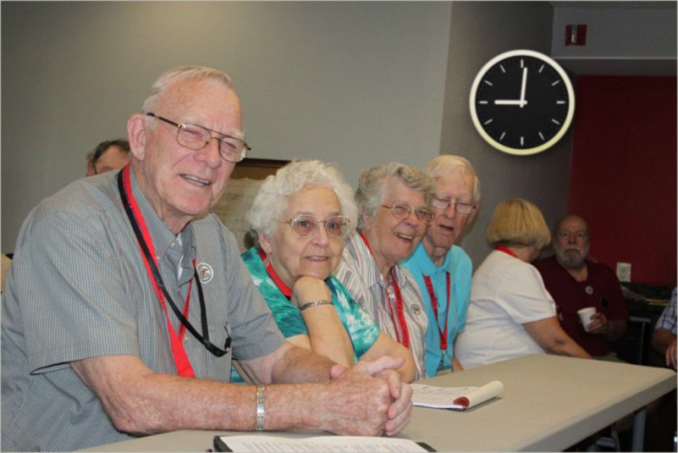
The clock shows 9 h 01 min
